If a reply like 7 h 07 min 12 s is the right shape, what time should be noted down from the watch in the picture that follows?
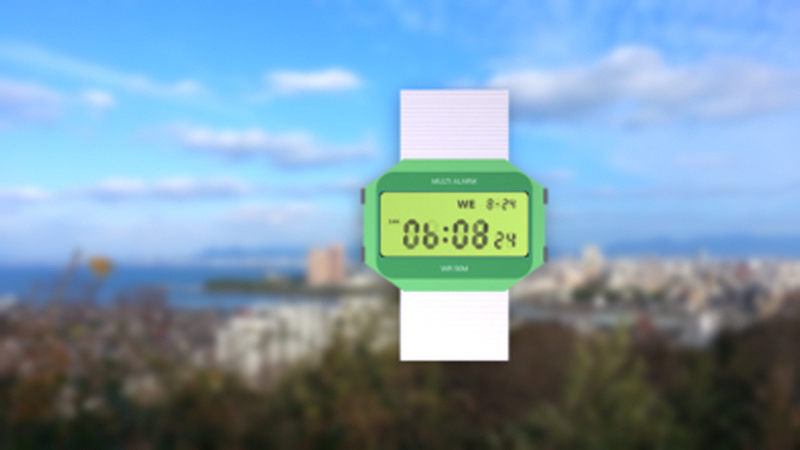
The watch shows 6 h 08 min 24 s
